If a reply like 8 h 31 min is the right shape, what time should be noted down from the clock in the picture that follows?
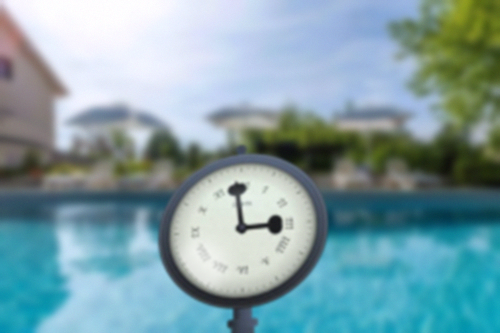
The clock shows 2 h 59 min
